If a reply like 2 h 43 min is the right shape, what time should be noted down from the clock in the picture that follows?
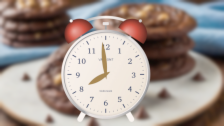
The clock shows 7 h 59 min
